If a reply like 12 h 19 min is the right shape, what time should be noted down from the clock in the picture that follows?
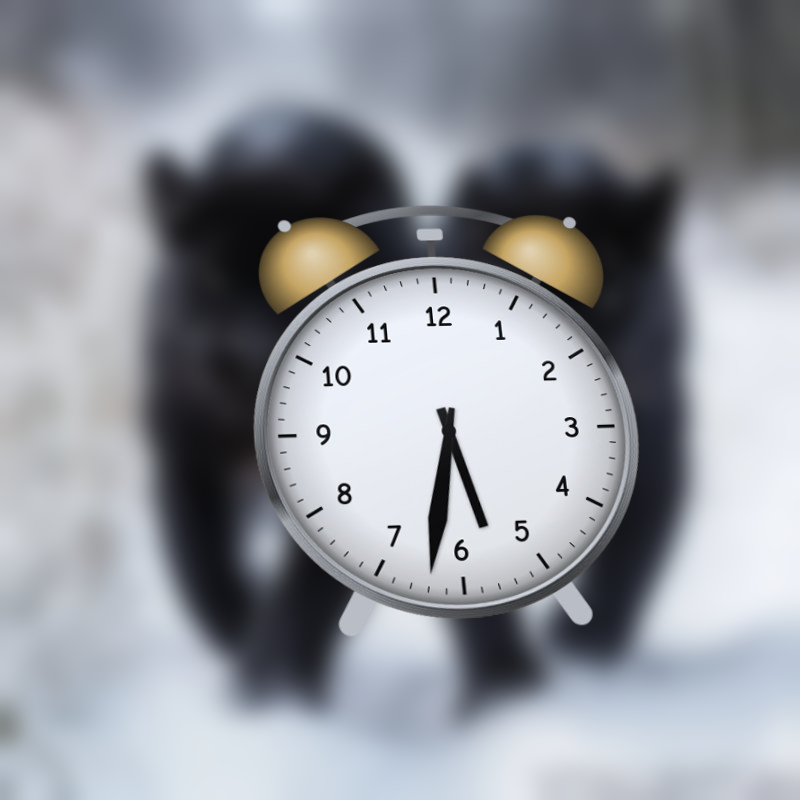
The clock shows 5 h 32 min
